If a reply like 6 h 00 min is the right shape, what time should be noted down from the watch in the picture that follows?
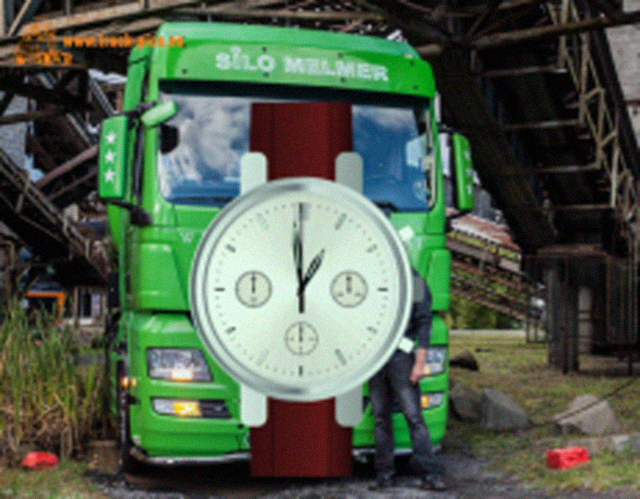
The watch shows 12 h 59 min
